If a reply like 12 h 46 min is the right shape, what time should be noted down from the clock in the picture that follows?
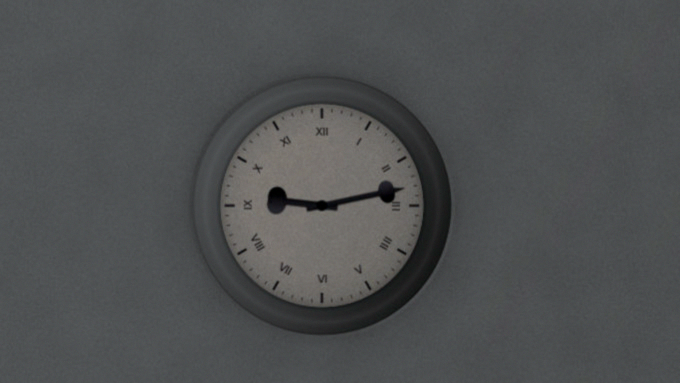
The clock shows 9 h 13 min
